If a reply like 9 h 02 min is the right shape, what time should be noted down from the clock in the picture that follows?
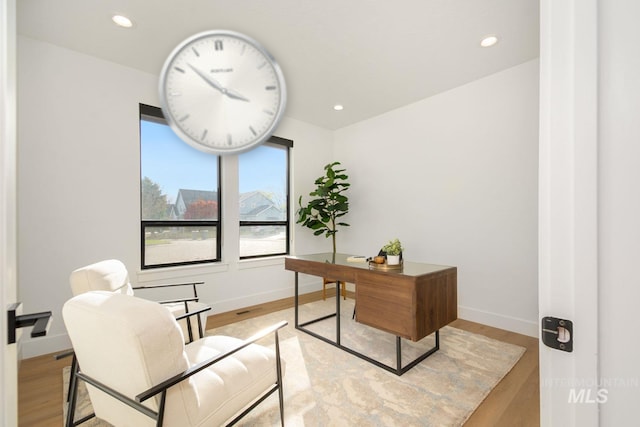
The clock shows 3 h 52 min
